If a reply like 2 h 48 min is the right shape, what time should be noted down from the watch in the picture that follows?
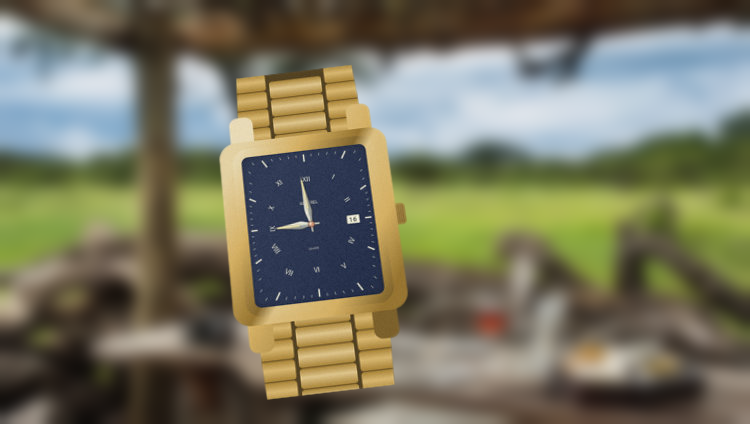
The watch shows 8 h 59 min
